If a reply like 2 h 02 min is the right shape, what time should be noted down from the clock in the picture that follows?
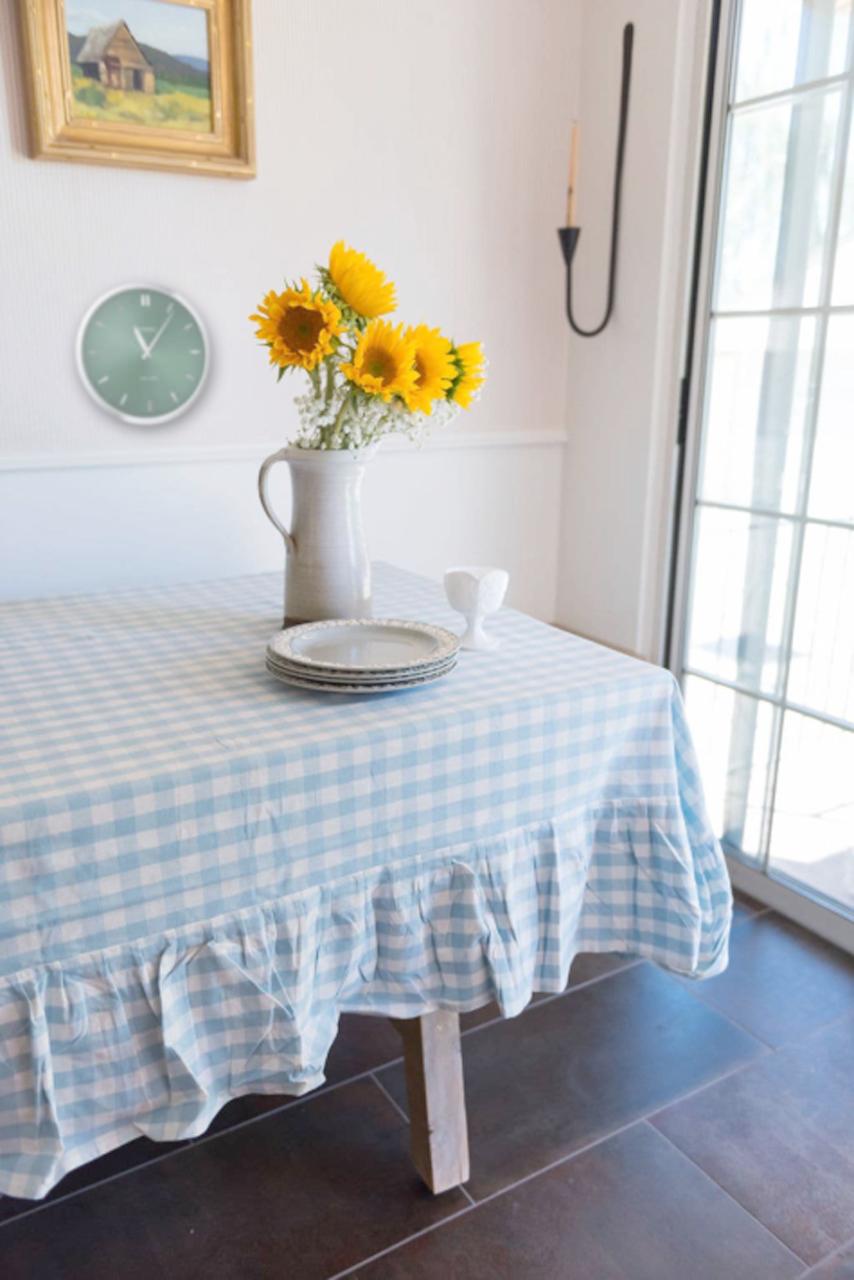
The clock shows 11 h 06 min
